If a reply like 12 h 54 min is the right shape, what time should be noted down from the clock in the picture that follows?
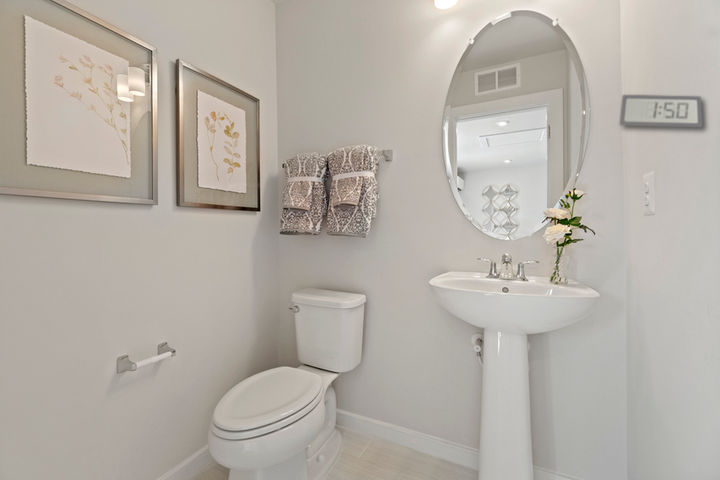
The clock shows 1 h 50 min
